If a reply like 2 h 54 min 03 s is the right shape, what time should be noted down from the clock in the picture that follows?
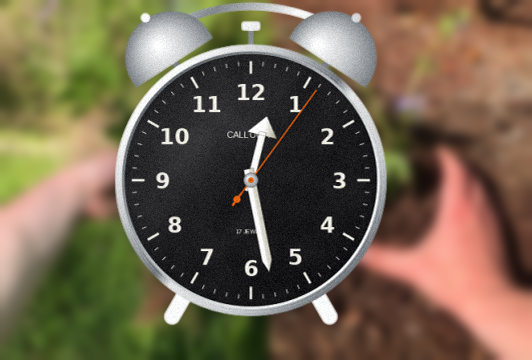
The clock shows 12 h 28 min 06 s
